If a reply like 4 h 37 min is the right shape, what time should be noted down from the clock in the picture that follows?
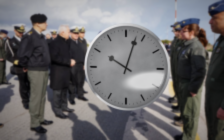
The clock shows 10 h 03 min
